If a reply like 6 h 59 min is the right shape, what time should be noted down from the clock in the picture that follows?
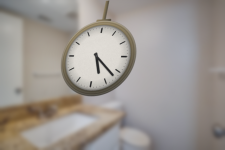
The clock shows 5 h 22 min
